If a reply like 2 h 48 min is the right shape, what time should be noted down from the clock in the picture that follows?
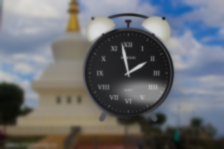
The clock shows 1 h 58 min
